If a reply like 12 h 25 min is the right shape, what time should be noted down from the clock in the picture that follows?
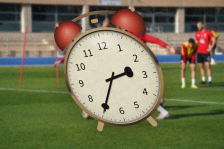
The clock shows 2 h 35 min
